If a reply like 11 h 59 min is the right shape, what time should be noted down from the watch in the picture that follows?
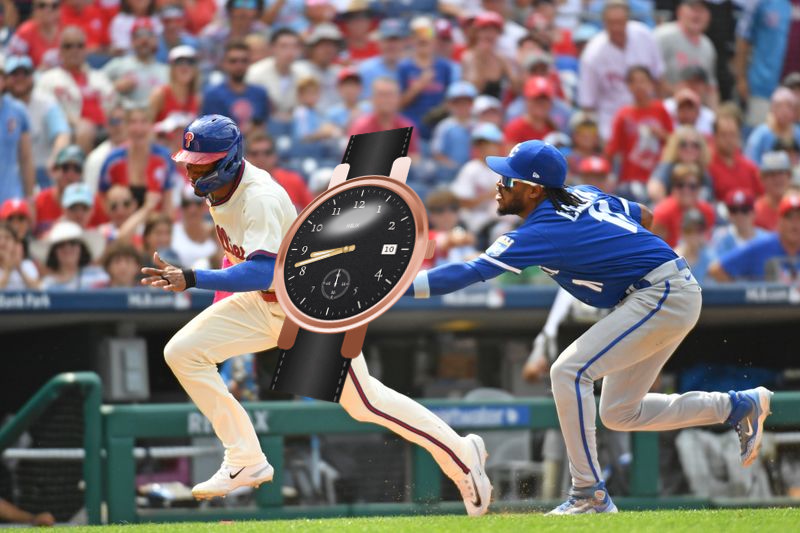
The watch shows 8 h 42 min
